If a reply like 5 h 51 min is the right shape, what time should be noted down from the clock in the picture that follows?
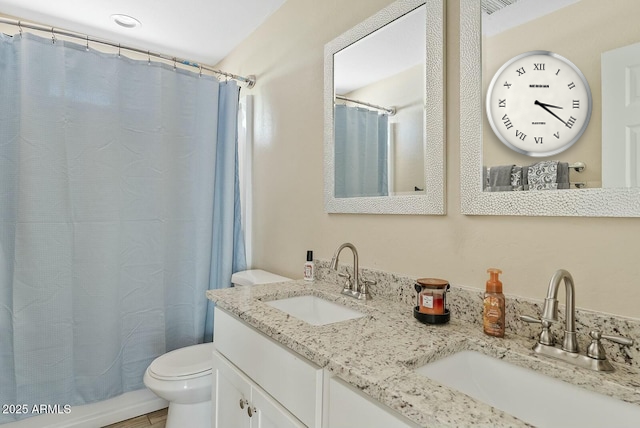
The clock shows 3 h 21 min
